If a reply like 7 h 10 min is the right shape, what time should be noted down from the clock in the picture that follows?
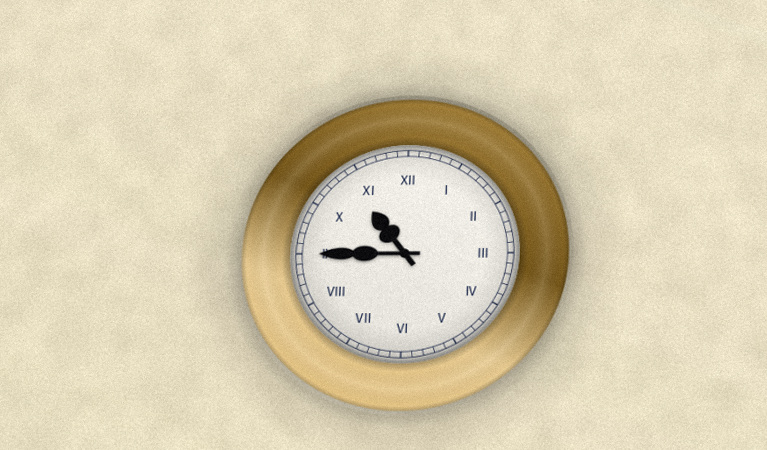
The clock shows 10 h 45 min
